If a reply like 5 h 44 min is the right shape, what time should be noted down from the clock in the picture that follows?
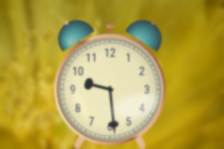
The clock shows 9 h 29 min
